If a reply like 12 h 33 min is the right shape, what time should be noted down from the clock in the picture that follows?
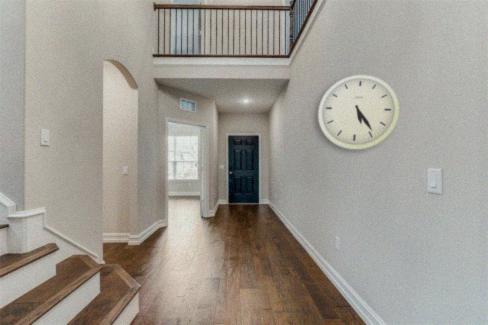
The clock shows 5 h 24 min
